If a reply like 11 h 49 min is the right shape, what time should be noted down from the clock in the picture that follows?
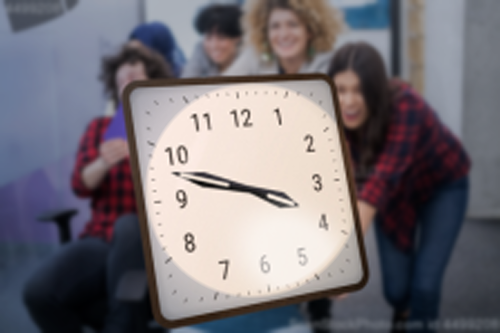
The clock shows 3 h 48 min
